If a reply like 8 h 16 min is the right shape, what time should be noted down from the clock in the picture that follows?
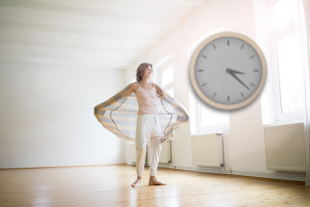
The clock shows 3 h 22 min
